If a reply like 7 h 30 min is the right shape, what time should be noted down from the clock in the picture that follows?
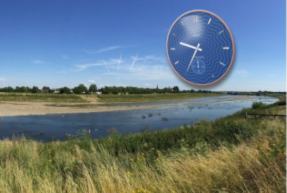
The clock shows 9 h 35 min
